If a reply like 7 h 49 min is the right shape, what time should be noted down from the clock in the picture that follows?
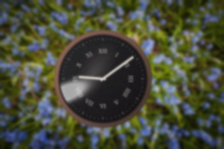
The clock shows 9 h 09 min
